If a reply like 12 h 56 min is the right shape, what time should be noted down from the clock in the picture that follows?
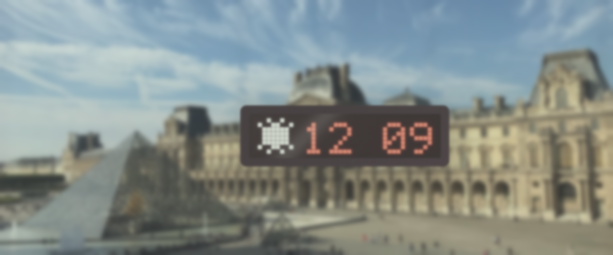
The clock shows 12 h 09 min
